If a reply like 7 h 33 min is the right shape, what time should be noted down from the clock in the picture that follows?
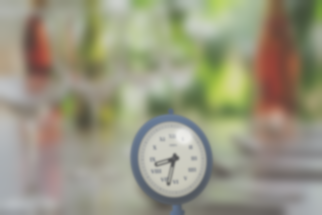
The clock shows 8 h 33 min
